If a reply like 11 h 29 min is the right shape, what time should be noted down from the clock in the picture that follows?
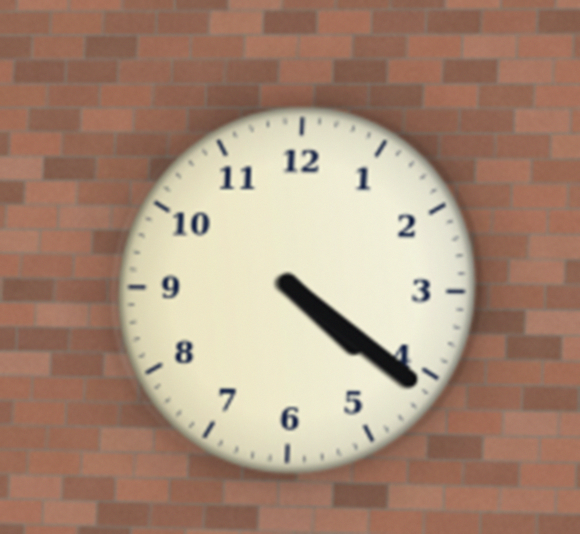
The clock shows 4 h 21 min
